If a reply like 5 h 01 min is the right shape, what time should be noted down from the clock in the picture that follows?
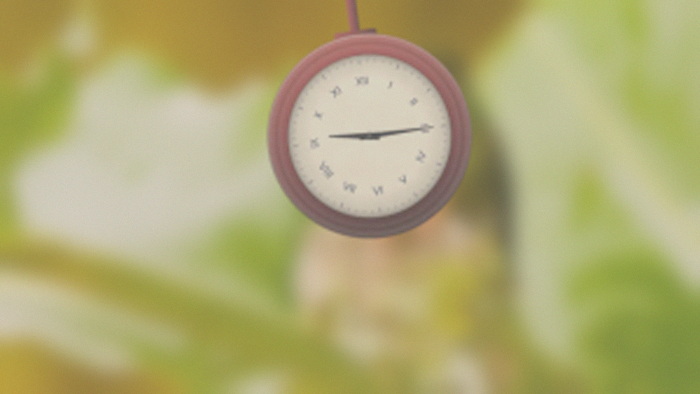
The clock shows 9 h 15 min
